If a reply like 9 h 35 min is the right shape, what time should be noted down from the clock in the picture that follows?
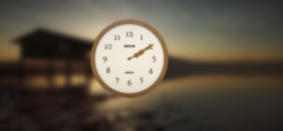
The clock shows 2 h 10 min
